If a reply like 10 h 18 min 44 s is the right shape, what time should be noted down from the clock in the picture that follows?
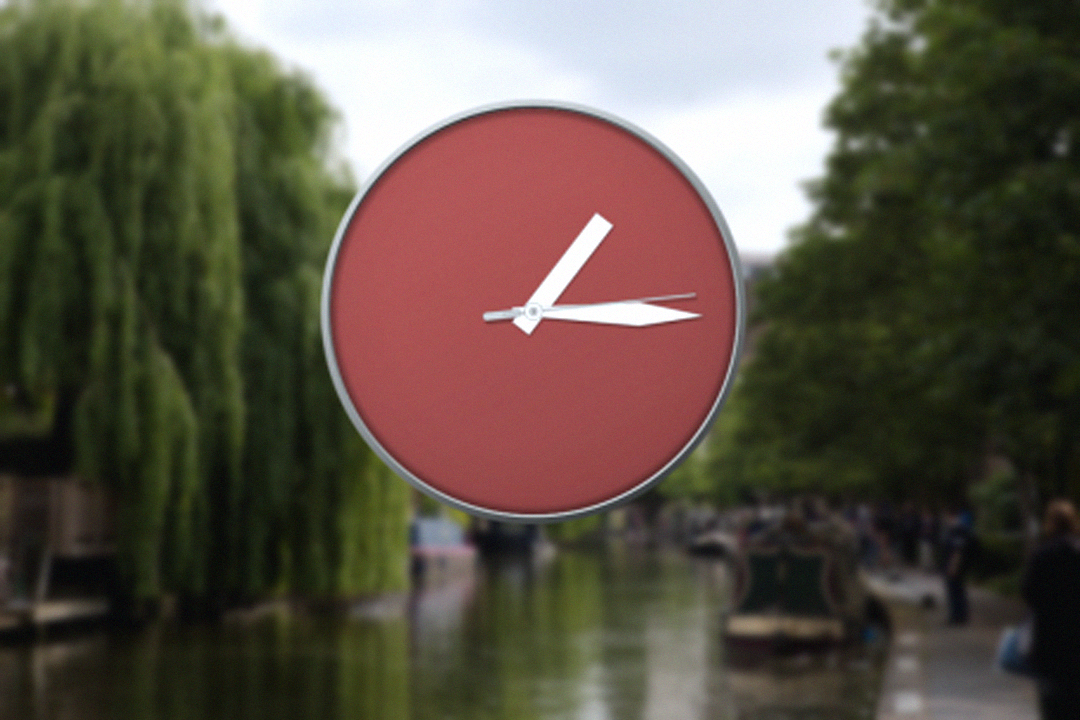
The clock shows 1 h 15 min 14 s
